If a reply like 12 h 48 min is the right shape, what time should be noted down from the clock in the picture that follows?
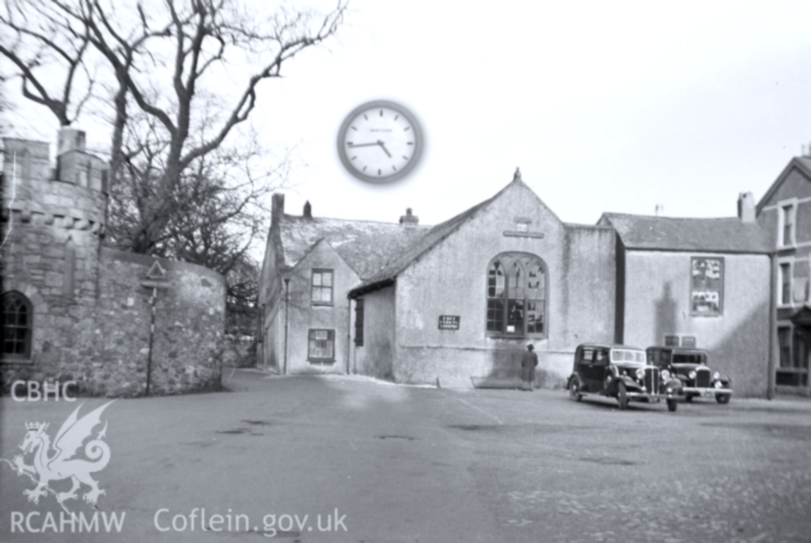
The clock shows 4 h 44 min
